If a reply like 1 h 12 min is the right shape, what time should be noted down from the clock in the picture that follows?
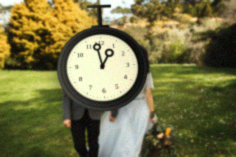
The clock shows 12 h 58 min
